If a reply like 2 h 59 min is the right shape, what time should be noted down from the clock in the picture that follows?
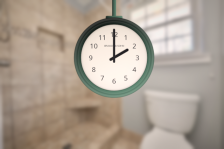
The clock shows 2 h 00 min
